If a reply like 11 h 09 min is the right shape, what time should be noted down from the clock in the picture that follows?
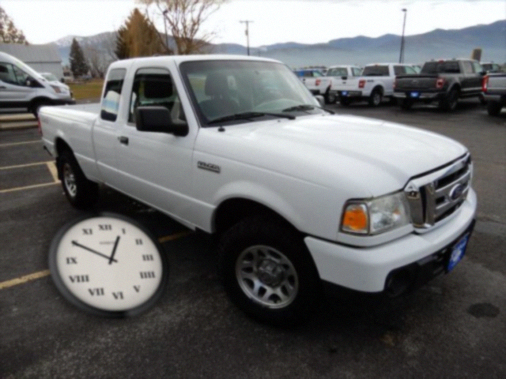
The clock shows 12 h 50 min
